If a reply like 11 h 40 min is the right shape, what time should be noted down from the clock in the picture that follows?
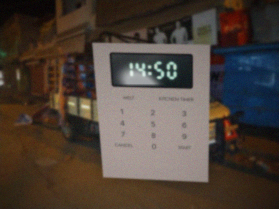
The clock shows 14 h 50 min
